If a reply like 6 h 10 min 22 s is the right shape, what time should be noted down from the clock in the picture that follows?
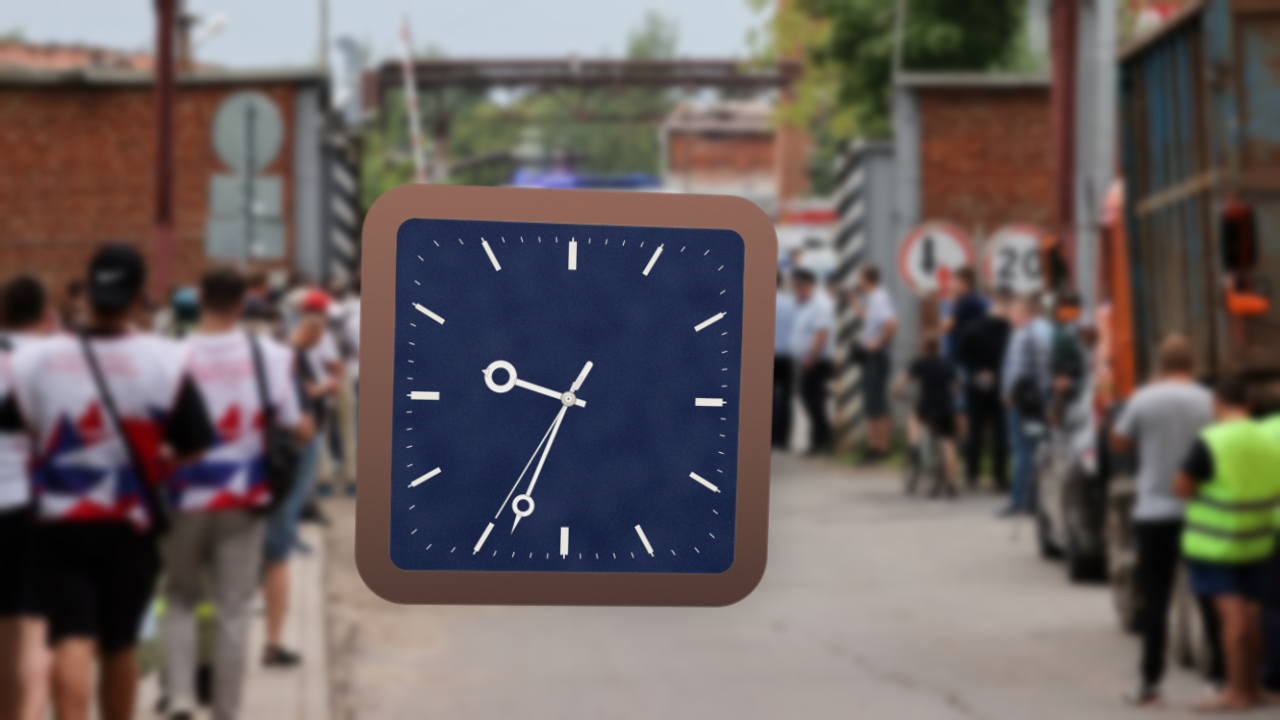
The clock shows 9 h 33 min 35 s
